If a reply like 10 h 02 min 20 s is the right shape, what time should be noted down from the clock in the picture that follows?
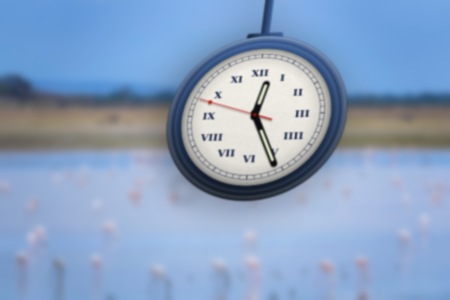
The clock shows 12 h 25 min 48 s
